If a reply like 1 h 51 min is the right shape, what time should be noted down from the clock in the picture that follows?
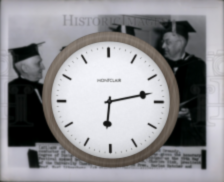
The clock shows 6 h 13 min
